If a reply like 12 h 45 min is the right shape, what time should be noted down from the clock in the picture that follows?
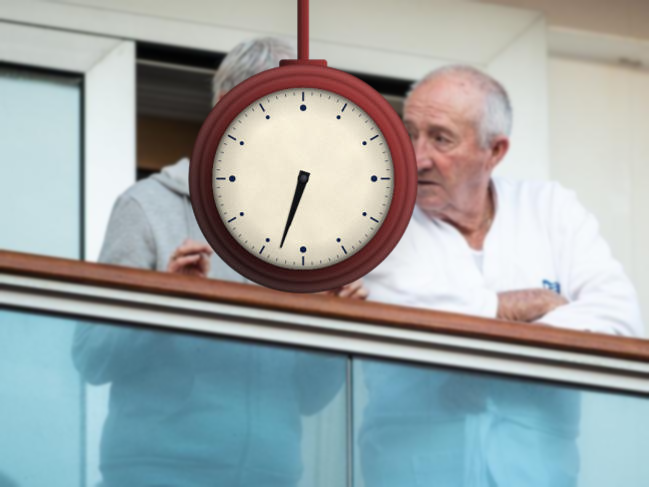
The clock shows 6 h 33 min
